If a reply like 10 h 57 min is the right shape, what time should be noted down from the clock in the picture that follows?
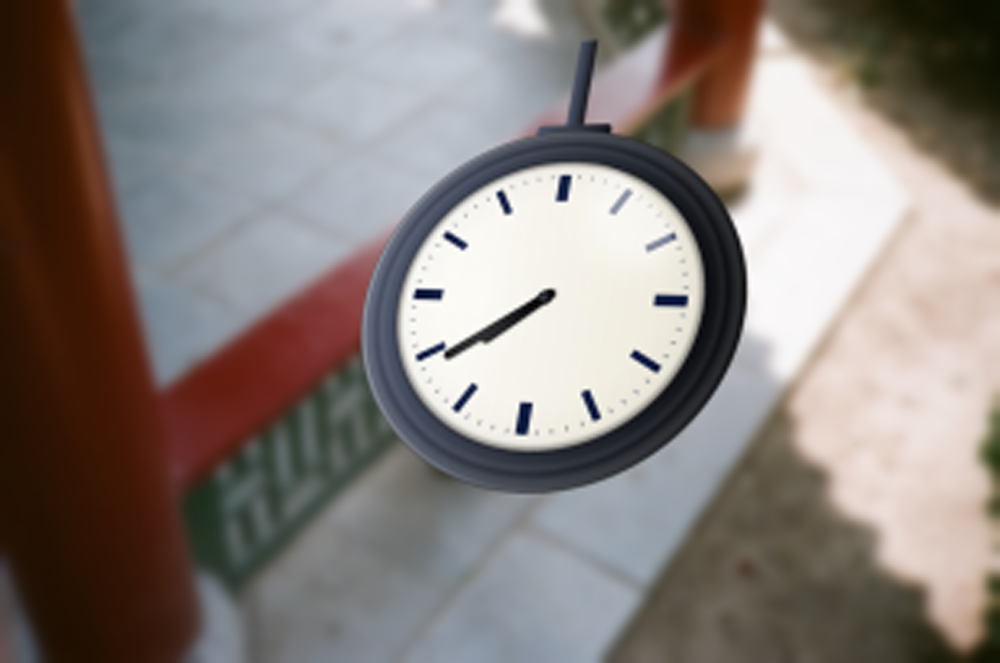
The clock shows 7 h 39 min
